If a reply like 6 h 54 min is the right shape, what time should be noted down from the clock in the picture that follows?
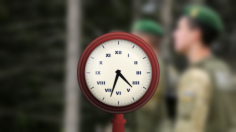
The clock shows 4 h 33 min
